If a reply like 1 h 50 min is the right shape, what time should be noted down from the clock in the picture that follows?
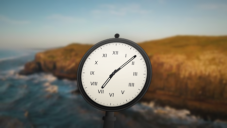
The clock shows 7 h 08 min
